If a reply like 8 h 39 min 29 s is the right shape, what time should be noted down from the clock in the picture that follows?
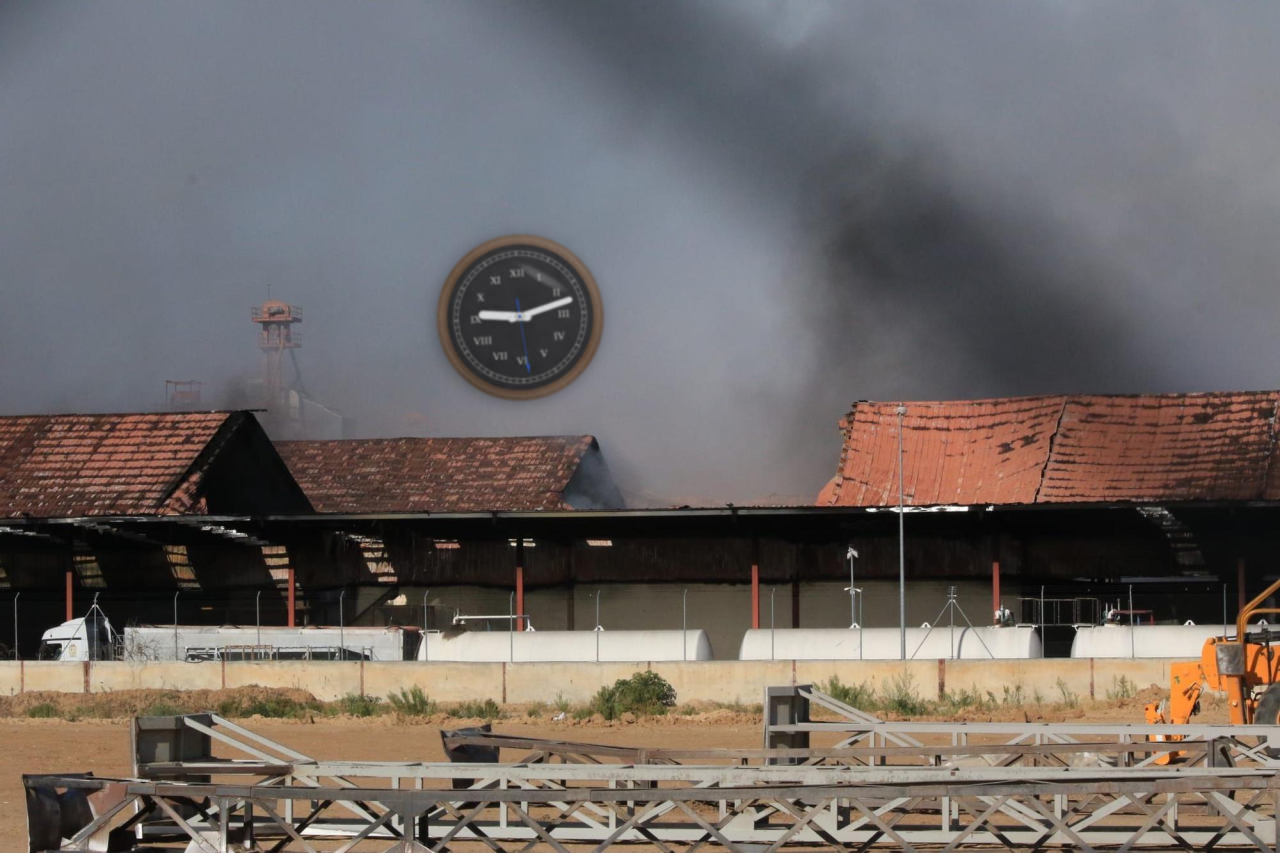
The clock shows 9 h 12 min 29 s
